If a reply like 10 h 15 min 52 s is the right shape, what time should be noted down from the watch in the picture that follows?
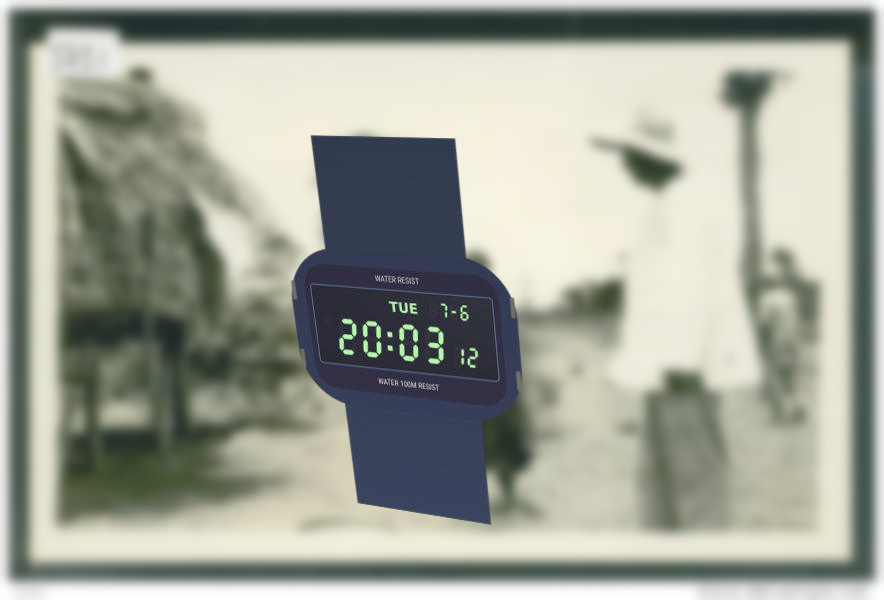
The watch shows 20 h 03 min 12 s
